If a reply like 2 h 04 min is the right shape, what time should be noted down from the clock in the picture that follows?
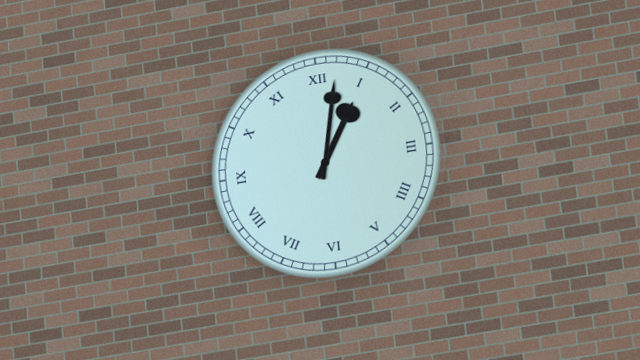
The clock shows 1 h 02 min
